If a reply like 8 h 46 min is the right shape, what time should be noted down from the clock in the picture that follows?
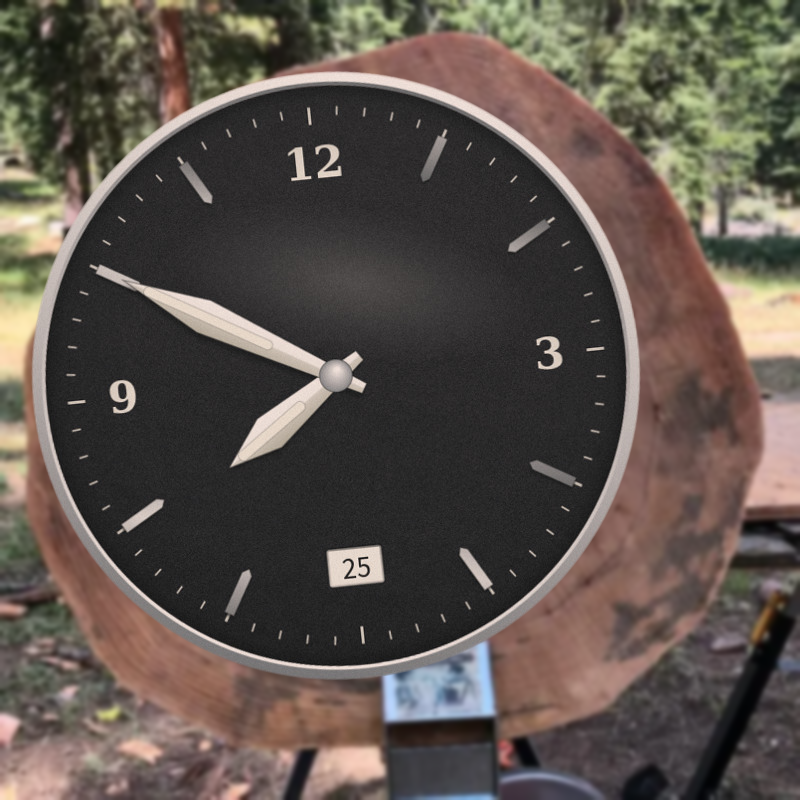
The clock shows 7 h 50 min
